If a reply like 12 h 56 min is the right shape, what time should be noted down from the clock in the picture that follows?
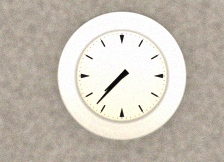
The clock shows 7 h 37 min
